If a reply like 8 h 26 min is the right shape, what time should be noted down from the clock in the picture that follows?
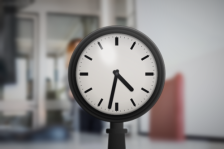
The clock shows 4 h 32 min
